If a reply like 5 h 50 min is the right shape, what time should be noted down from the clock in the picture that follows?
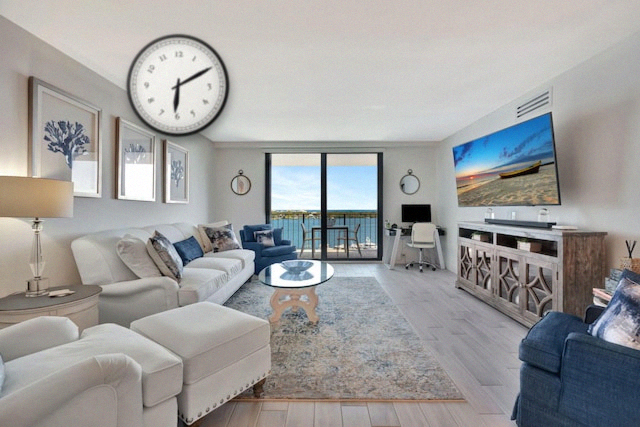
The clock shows 6 h 10 min
